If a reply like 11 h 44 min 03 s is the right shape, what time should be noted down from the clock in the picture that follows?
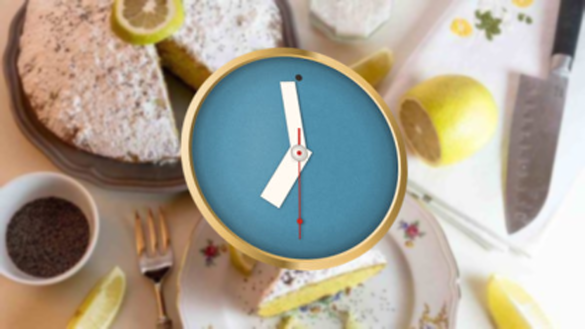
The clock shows 6 h 58 min 30 s
